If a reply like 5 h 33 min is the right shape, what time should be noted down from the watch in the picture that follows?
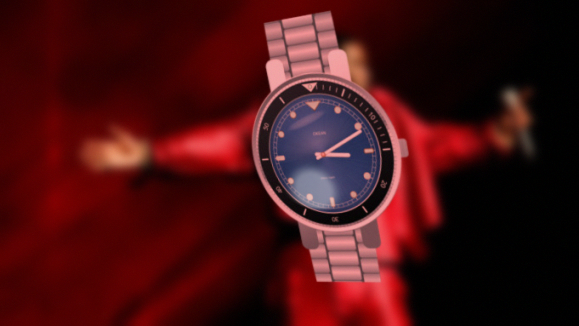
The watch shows 3 h 11 min
